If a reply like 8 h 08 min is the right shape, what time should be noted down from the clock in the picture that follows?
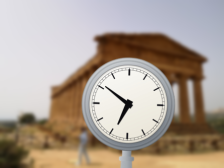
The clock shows 6 h 51 min
